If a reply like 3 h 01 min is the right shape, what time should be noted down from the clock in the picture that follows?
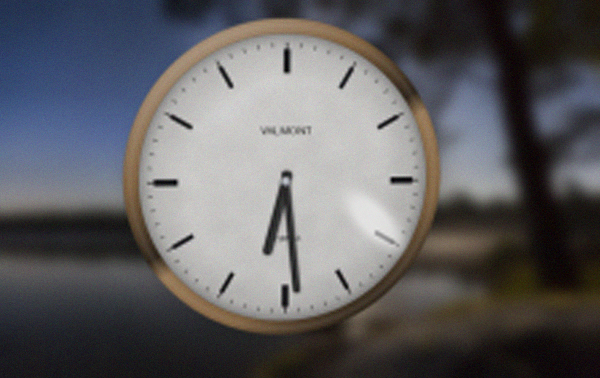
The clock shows 6 h 29 min
